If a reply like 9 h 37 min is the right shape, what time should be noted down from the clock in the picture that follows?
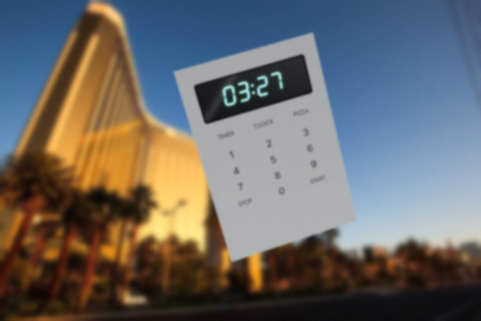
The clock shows 3 h 27 min
